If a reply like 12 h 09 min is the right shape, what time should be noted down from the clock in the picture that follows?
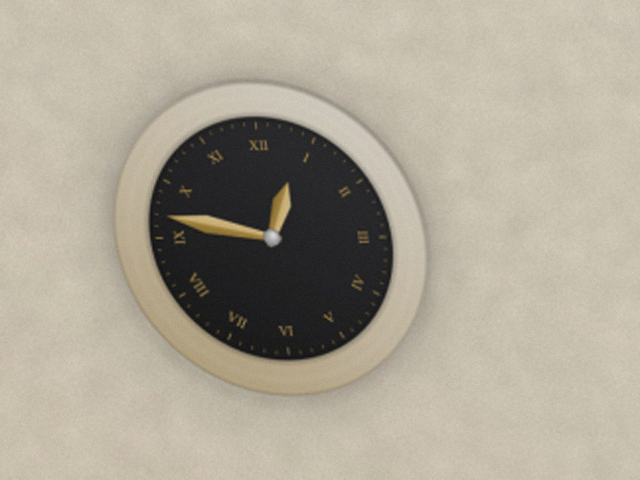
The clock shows 12 h 47 min
